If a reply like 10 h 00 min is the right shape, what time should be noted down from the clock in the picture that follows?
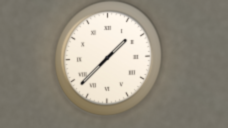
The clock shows 1 h 38 min
